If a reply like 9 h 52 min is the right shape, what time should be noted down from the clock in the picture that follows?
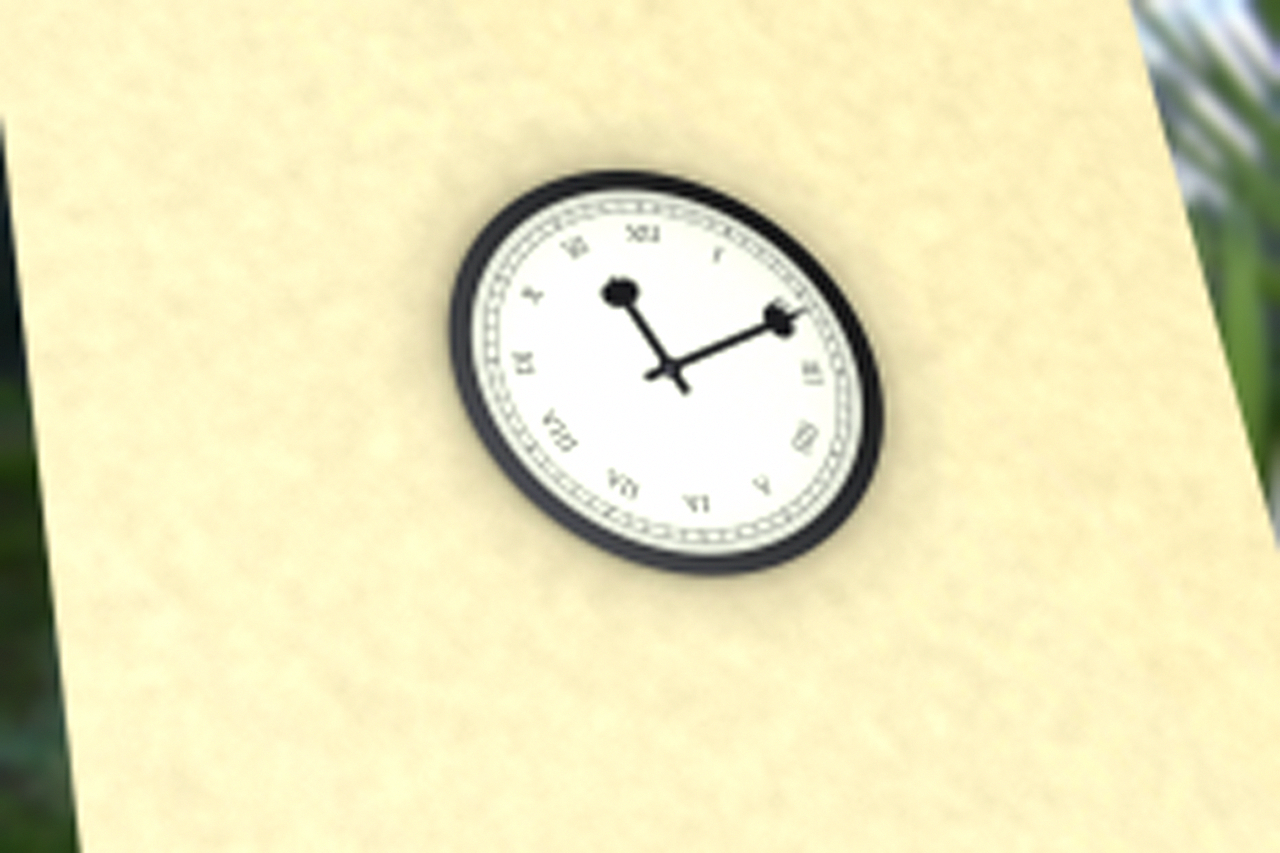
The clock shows 11 h 11 min
